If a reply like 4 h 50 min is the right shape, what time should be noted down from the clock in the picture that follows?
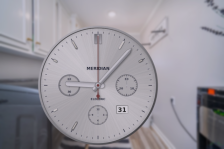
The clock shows 9 h 07 min
